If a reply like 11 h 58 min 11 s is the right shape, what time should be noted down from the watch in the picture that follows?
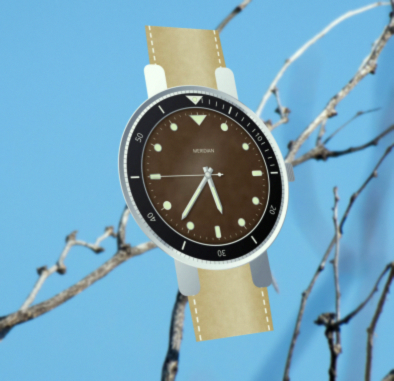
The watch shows 5 h 36 min 45 s
